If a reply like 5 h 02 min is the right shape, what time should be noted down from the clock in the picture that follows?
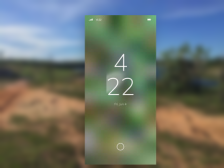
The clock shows 4 h 22 min
